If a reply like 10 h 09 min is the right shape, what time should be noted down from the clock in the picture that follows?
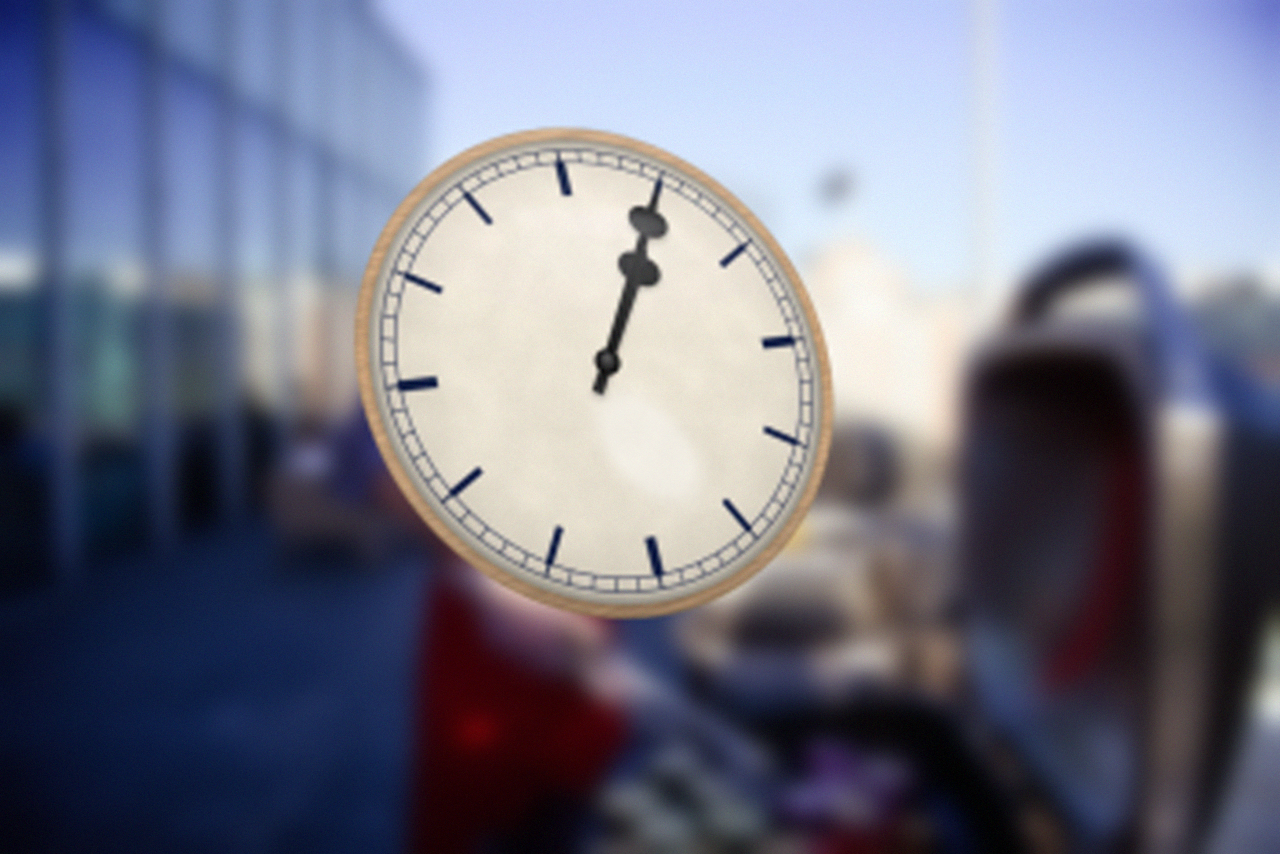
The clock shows 1 h 05 min
